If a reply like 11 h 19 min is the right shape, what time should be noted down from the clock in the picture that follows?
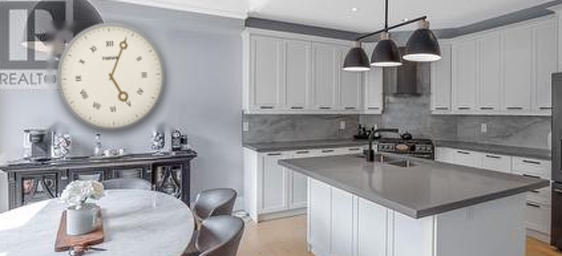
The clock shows 5 h 04 min
